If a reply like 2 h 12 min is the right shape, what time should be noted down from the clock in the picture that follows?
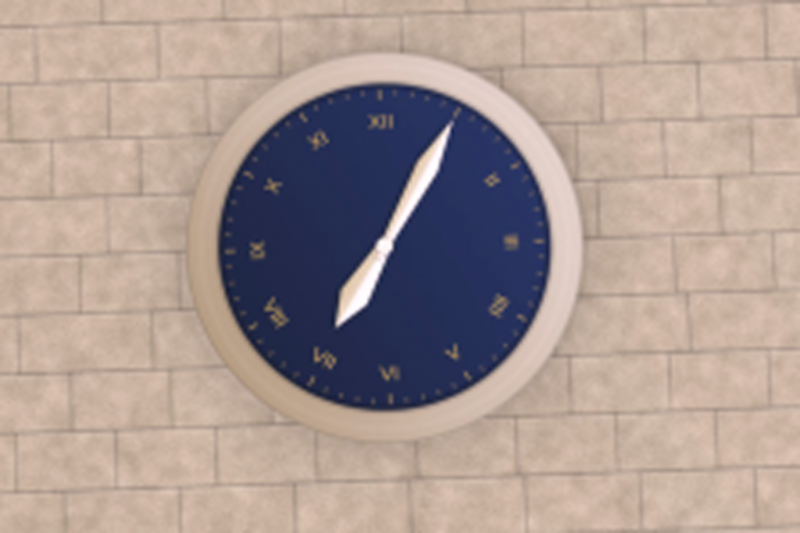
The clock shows 7 h 05 min
